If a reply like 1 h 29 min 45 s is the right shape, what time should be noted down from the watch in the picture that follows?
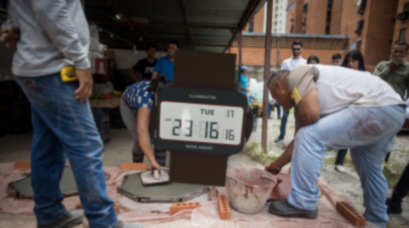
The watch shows 23 h 16 min 16 s
